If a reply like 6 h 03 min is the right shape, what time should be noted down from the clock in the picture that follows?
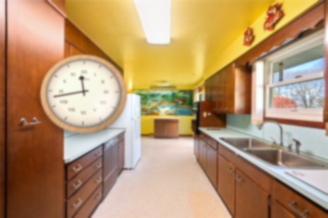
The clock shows 11 h 43 min
